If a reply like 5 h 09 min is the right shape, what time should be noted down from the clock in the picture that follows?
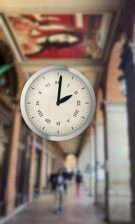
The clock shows 2 h 01 min
